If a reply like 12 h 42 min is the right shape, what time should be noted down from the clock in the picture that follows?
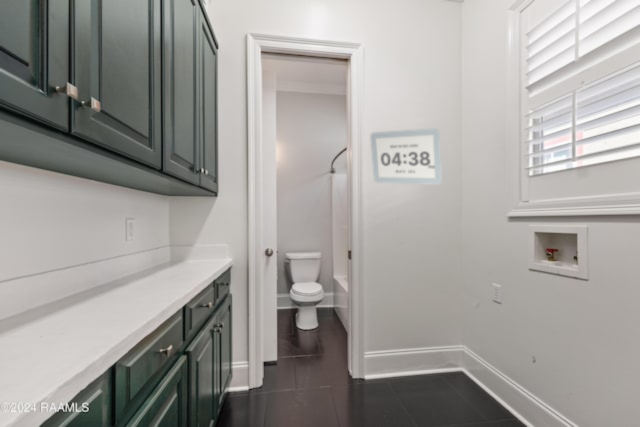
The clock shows 4 h 38 min
